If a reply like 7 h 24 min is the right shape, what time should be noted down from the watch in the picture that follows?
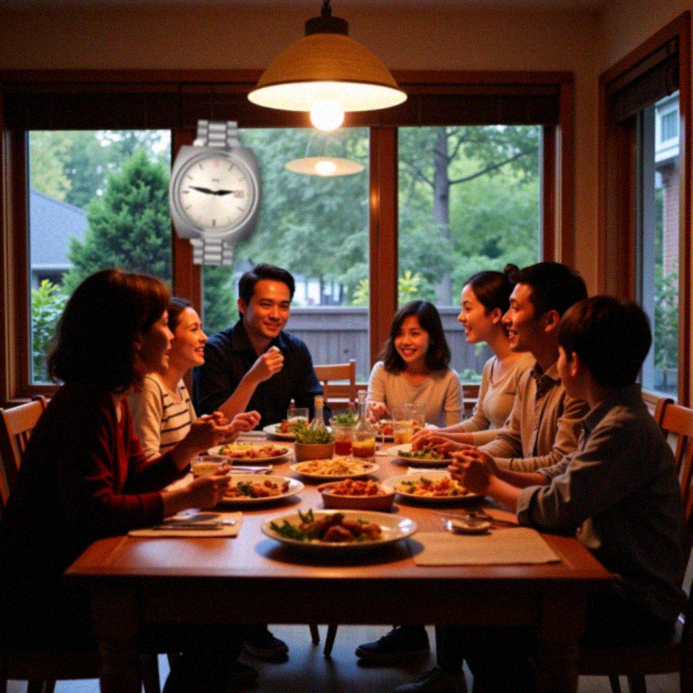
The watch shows 2 h 47 min
